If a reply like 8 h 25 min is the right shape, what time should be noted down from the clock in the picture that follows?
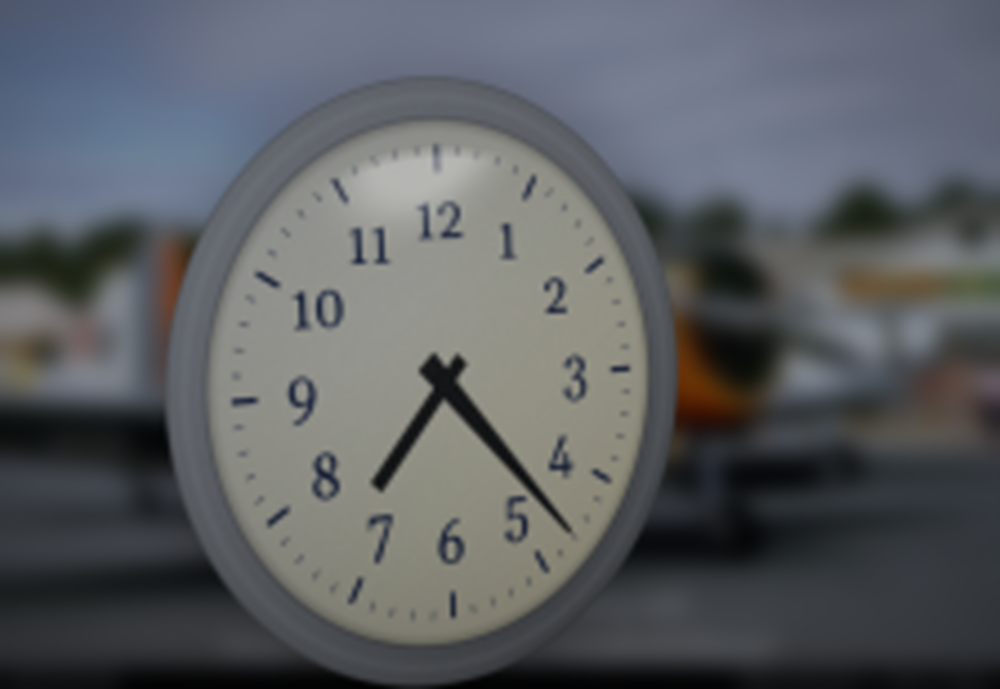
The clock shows 7 h 23 min
